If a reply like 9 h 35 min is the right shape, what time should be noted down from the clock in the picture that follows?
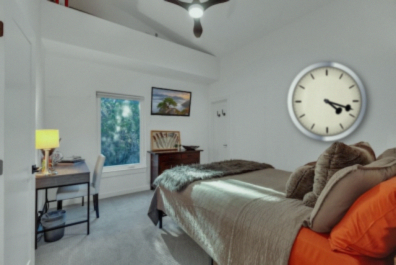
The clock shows 4 h 18 min
